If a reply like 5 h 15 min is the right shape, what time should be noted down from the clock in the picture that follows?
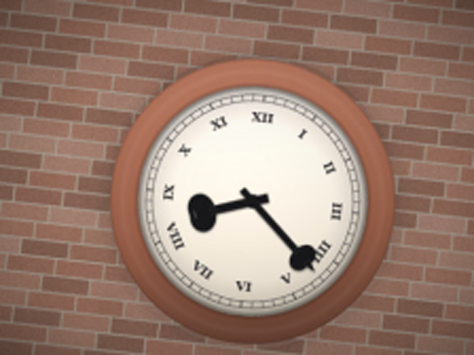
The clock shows 8 h 22 min
